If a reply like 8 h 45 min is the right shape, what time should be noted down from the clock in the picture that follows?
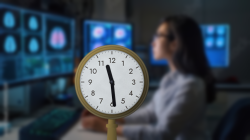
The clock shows 11 h 29 min
